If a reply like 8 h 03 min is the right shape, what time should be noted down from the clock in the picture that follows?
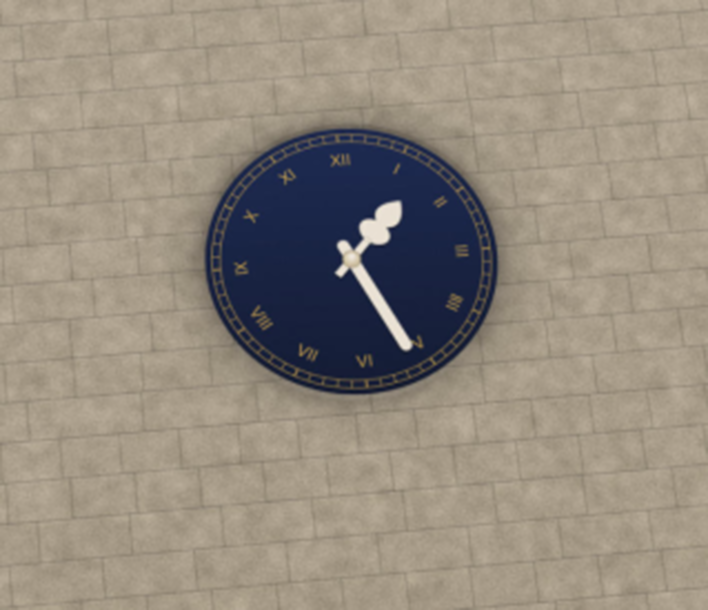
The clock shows 1 h 26 min
